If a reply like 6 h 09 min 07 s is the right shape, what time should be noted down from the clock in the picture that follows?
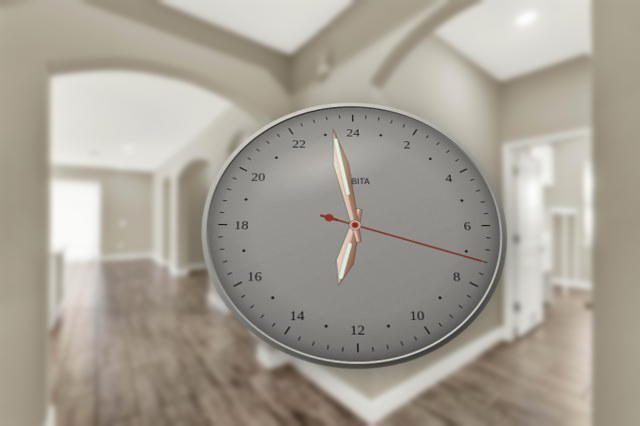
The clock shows 12 h 58 min 18 s
